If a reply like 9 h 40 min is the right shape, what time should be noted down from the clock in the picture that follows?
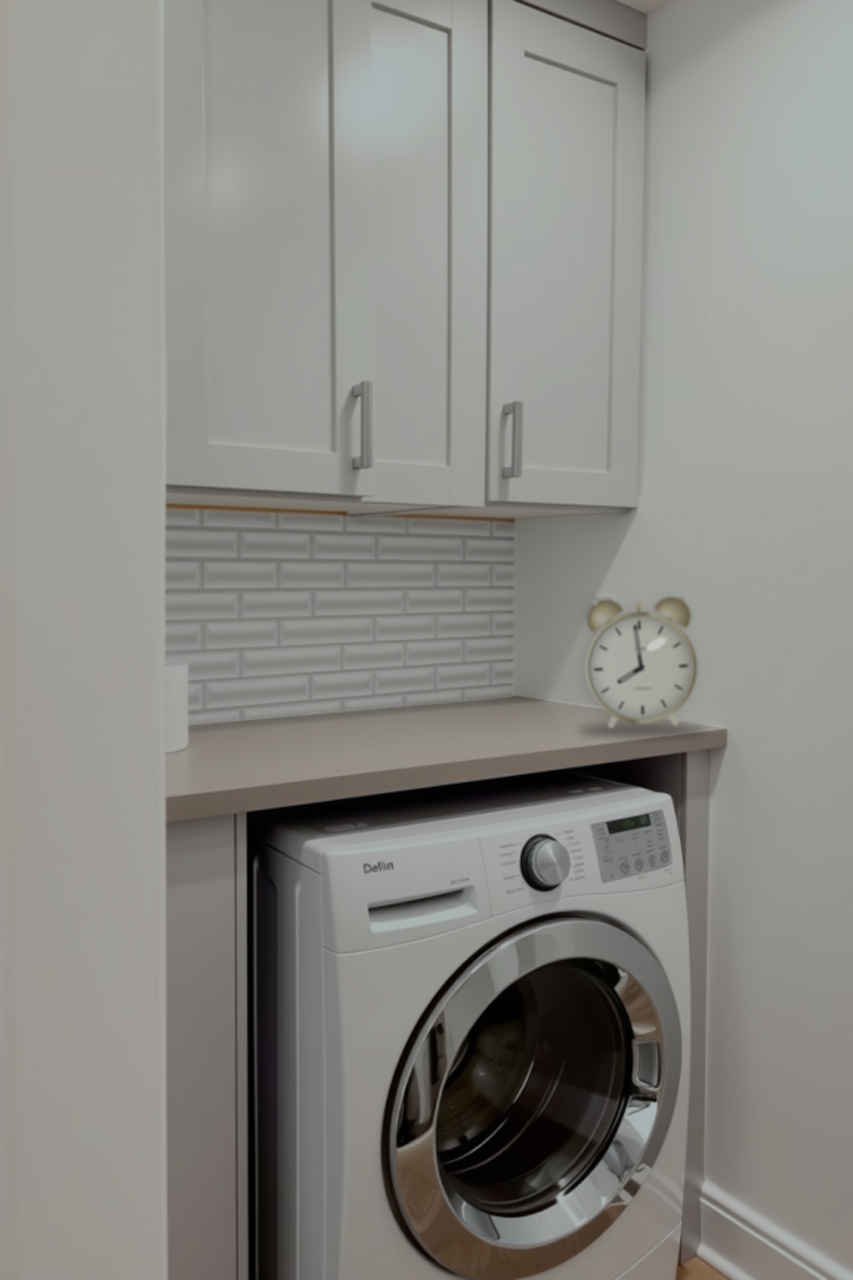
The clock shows 7 h 59 min
